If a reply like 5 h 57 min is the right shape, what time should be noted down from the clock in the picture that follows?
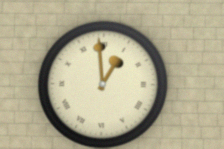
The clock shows 12 h 59 min
